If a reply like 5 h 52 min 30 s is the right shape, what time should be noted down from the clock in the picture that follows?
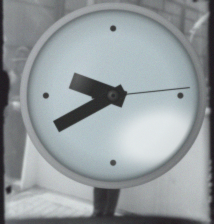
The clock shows 9 h 40 min 14 s
